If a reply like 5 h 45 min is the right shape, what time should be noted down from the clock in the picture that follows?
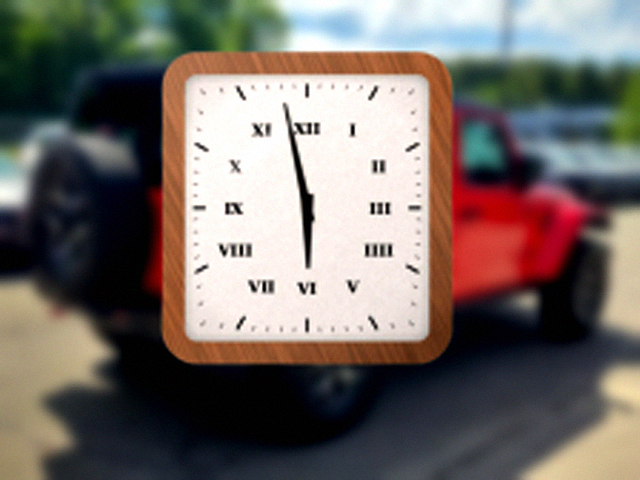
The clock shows 5 h 58 min
